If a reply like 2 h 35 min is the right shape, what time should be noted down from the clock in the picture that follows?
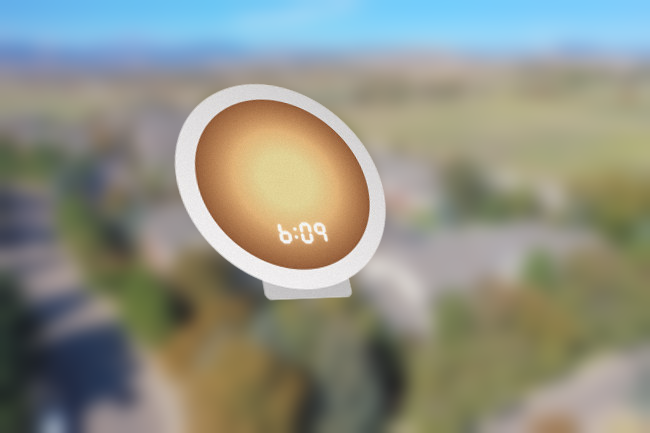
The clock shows 6 h 09 min
